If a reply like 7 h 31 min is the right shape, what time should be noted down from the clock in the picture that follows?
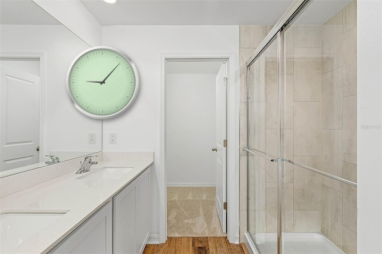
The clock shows 9 h 07 min
